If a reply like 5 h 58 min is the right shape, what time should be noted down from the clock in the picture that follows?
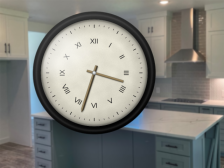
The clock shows 3 h 33 min
